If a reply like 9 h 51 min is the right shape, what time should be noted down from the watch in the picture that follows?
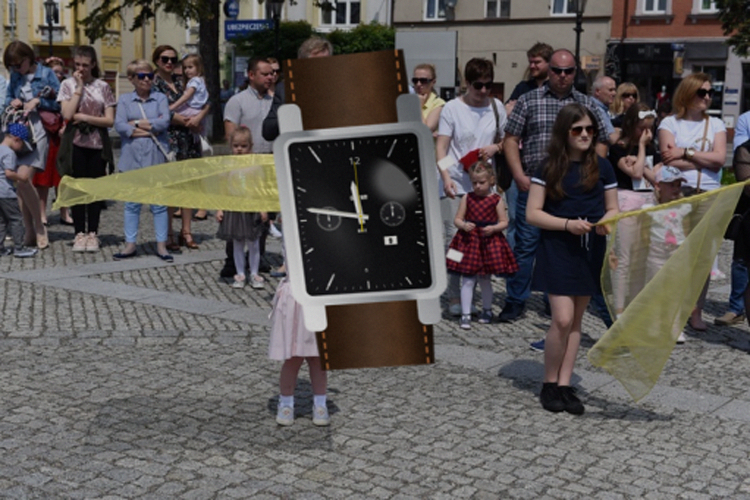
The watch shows 11 h 47 min
